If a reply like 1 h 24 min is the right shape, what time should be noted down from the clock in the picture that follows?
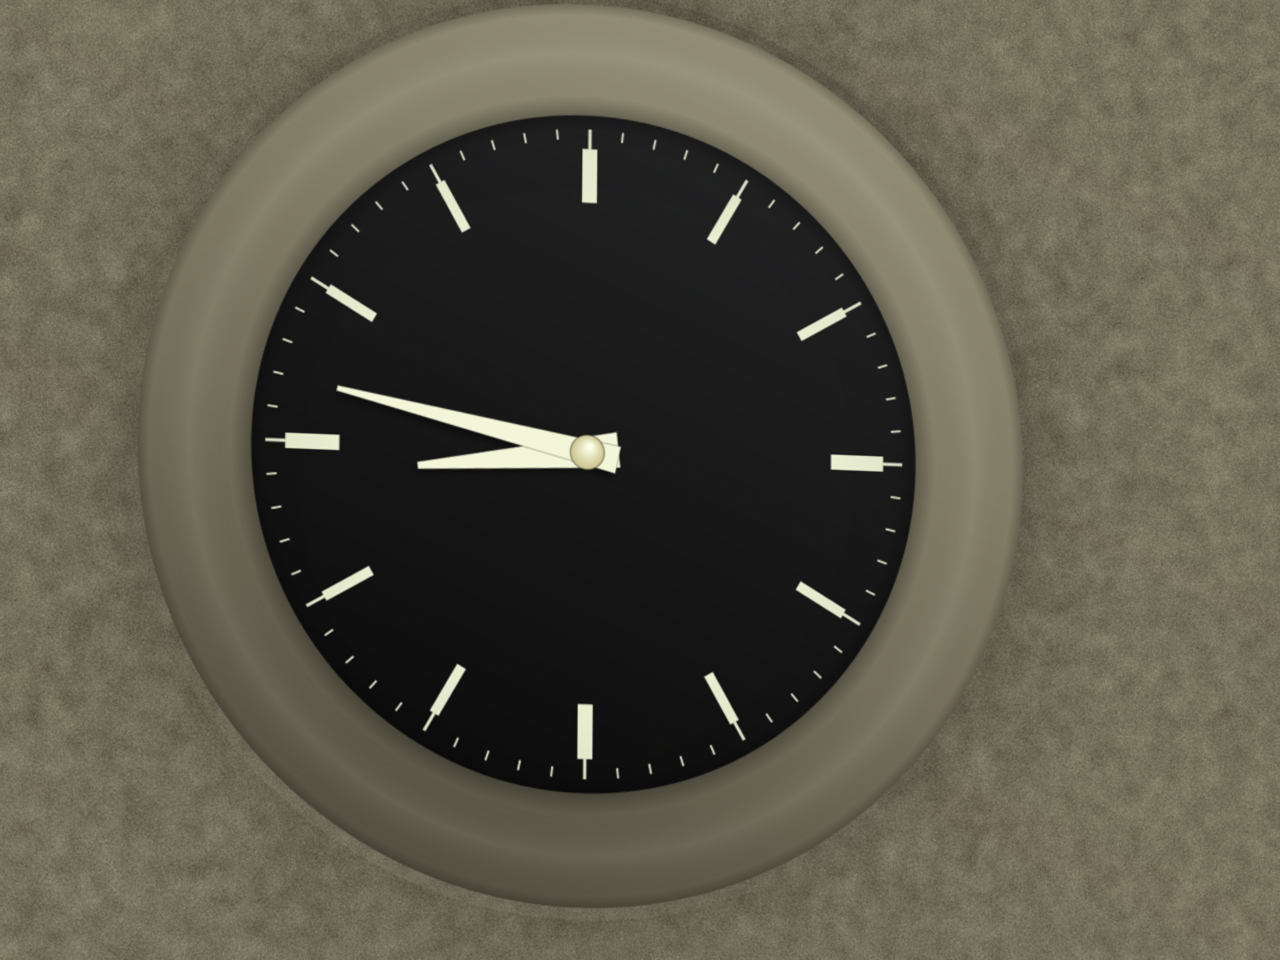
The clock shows 8 h 47 min
